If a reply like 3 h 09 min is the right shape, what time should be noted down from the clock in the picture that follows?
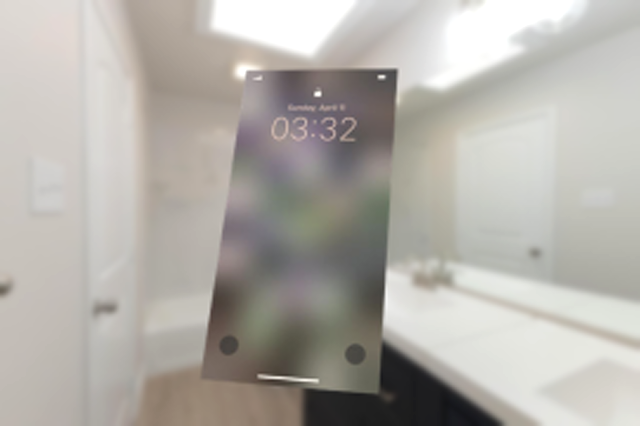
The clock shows 3 h 32 min
